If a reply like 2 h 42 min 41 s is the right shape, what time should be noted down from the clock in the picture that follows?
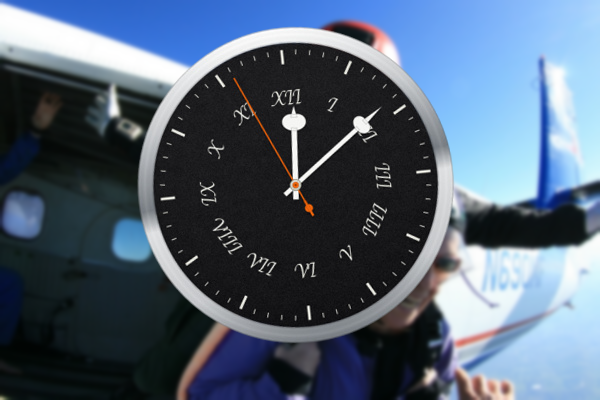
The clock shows 12 h 08 min 56 s
